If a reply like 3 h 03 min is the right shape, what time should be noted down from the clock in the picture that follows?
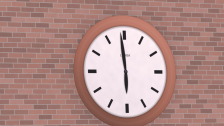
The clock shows 5 h 59 min
